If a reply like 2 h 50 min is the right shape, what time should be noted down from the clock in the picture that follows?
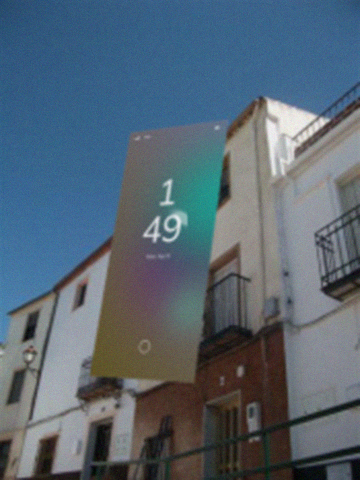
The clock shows 1 h 49 min
